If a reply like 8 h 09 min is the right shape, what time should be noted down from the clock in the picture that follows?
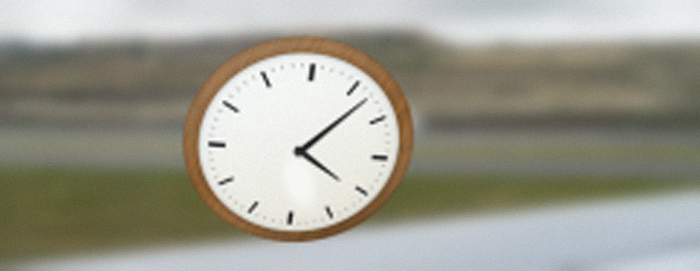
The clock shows 4 h 07 min
